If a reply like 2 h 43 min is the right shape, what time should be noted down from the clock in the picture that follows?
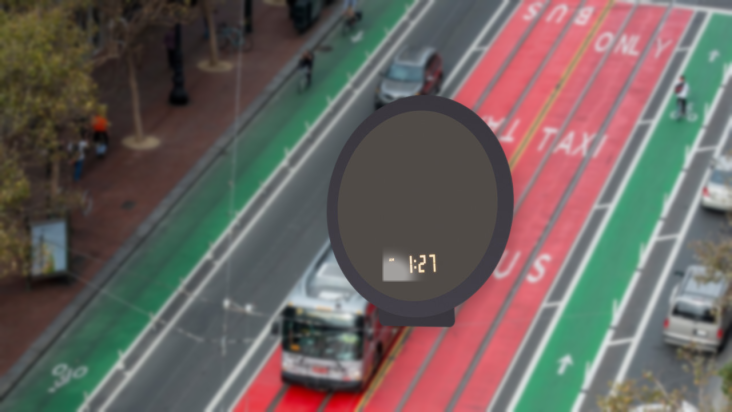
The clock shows 1 h 27 min
